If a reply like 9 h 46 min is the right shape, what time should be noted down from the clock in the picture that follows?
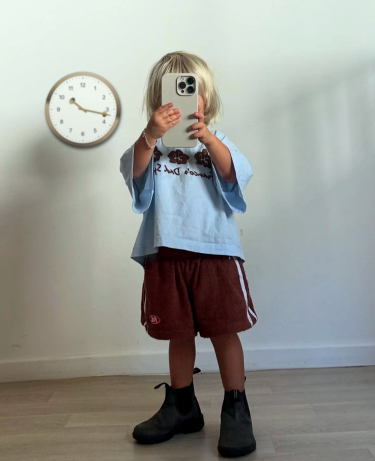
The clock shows 10 h 17 min
